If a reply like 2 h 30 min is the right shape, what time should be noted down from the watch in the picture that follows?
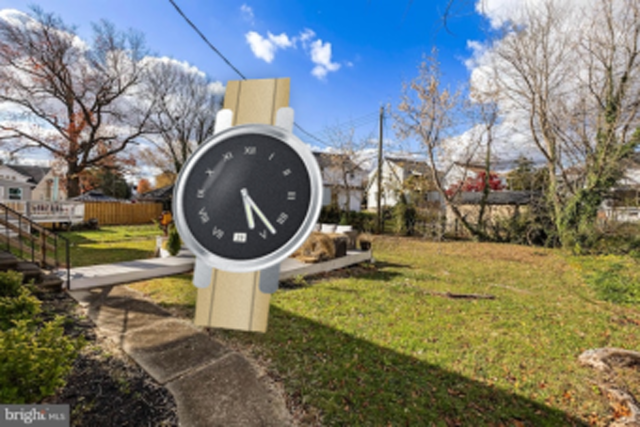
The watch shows 5 h 23 min
